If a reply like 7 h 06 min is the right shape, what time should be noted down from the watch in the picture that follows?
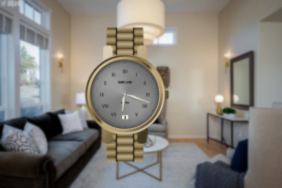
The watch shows 6 h 18 min
